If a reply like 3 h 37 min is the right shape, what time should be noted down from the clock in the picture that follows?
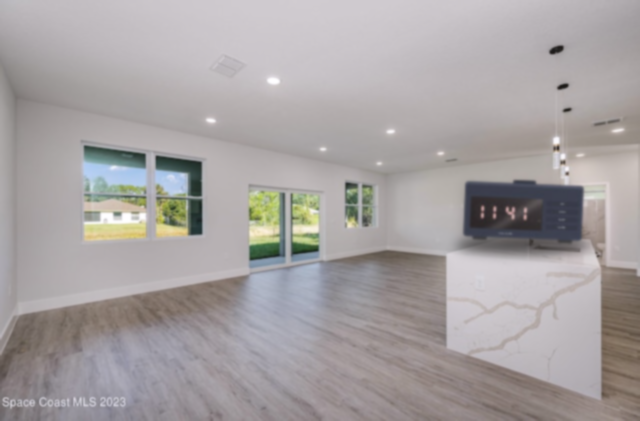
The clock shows 11 h 41 min
